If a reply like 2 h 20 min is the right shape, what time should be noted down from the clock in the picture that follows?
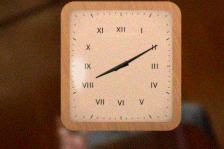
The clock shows 8 h 10 min
